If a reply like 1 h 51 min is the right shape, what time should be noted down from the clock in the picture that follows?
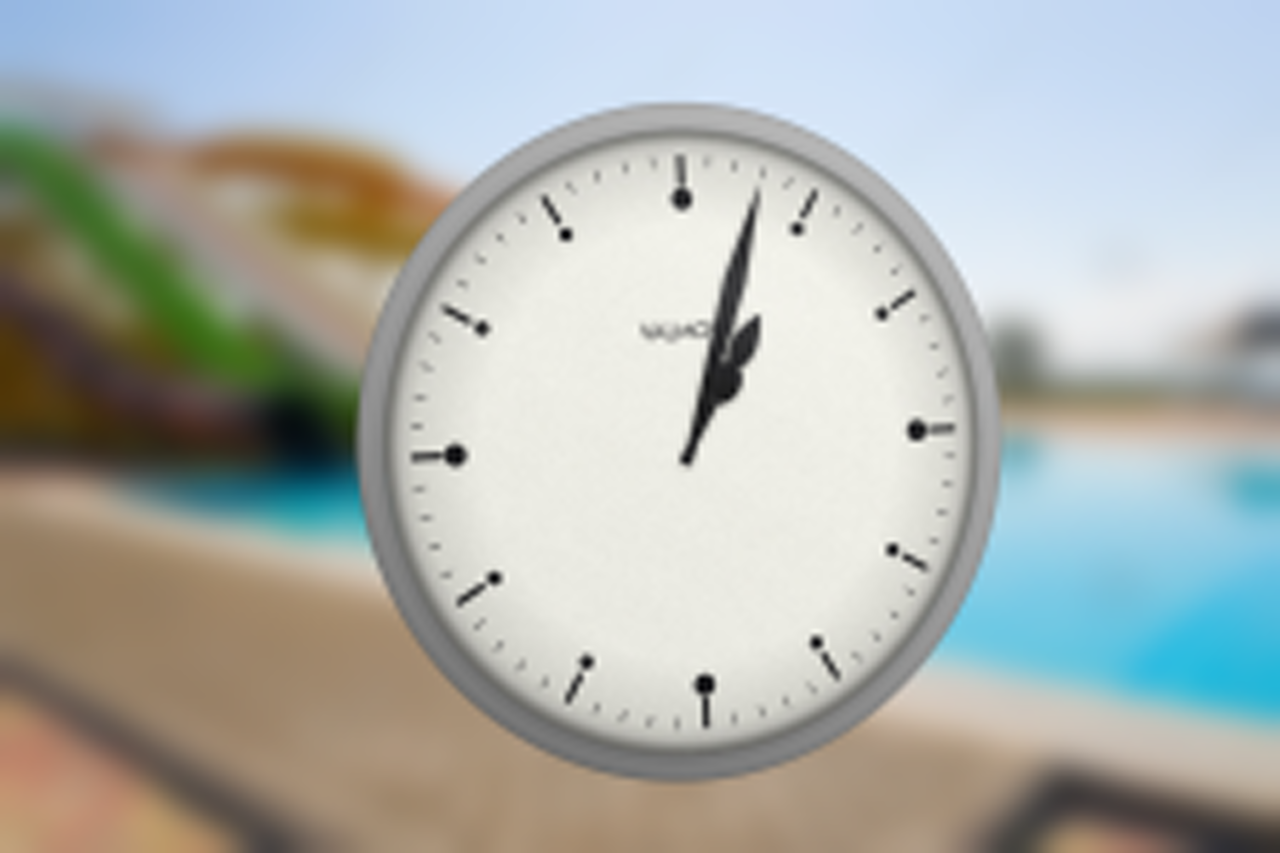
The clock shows 1 h 03 min
